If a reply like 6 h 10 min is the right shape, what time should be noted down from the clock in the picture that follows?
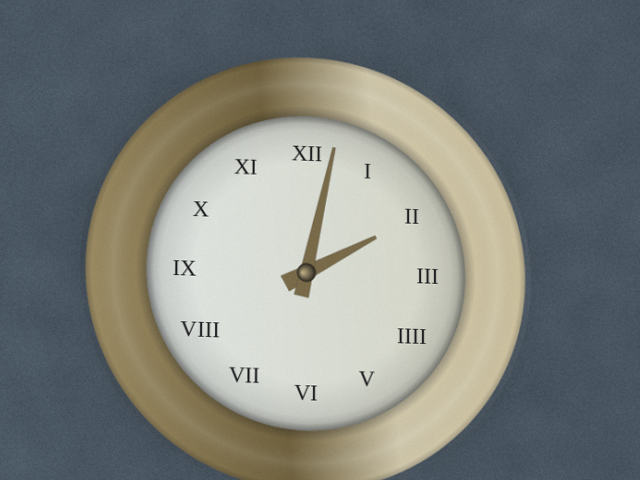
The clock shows 2 h 02 min
